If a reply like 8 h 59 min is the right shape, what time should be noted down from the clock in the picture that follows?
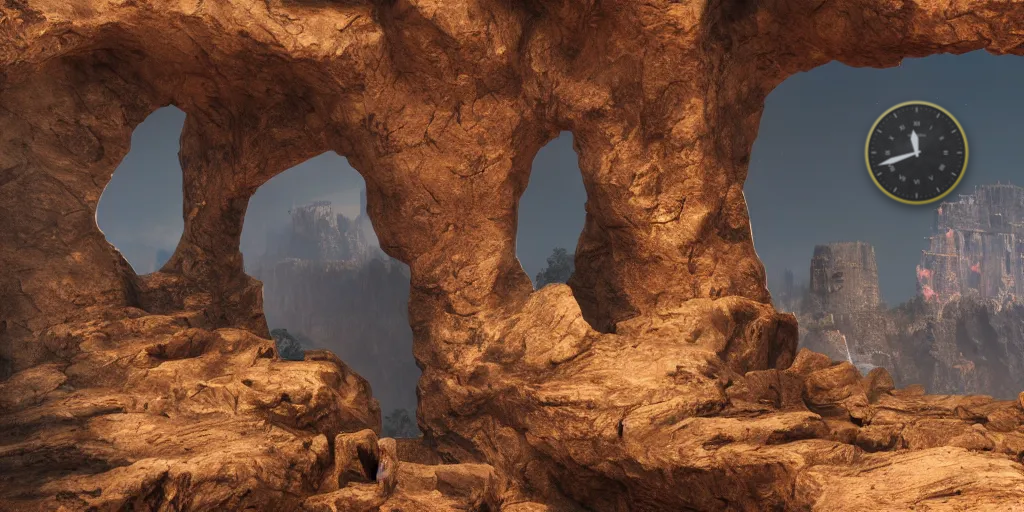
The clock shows 11 h 42 min
